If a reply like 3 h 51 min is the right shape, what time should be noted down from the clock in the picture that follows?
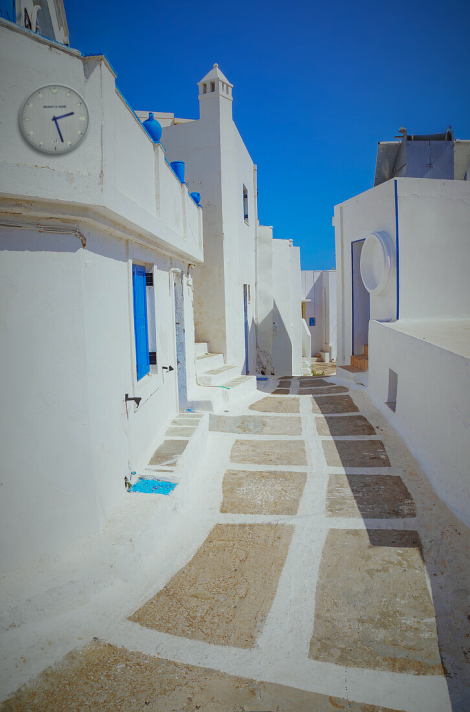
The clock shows 2 h 27 min
